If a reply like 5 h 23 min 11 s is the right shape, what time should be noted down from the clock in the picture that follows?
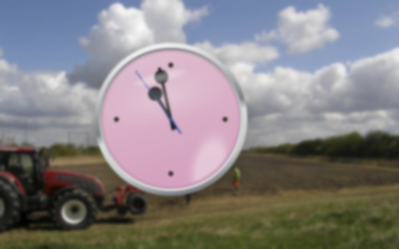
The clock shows 10 h 57 min 54 s
